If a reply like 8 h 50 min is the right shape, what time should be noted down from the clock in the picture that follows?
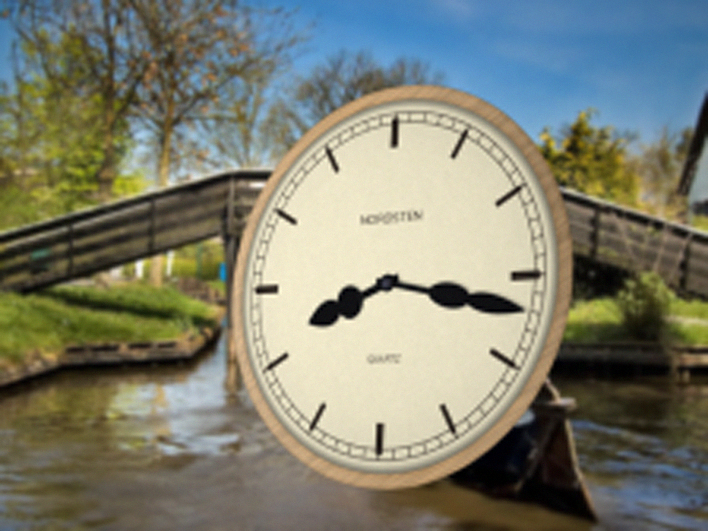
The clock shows 8 h 17 min
